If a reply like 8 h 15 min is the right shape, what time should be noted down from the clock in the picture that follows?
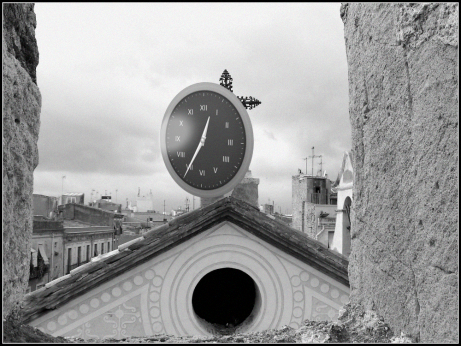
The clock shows 12 h 35 min
